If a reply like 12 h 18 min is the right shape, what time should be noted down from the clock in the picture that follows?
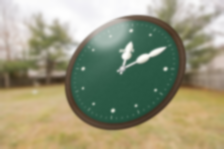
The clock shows 12 h 10 min
